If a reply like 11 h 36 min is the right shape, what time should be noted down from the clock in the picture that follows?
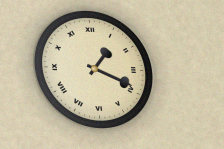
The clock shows 1 h 19 min
